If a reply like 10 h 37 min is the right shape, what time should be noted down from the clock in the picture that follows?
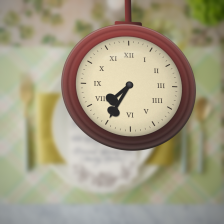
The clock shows 7 h 35 min
